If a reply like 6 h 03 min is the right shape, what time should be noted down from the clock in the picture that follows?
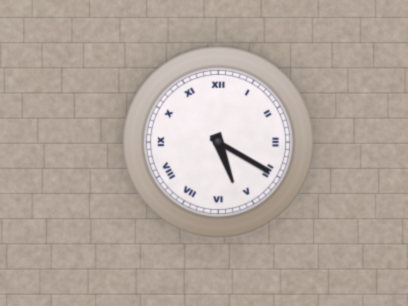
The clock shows 5 h 20 min
